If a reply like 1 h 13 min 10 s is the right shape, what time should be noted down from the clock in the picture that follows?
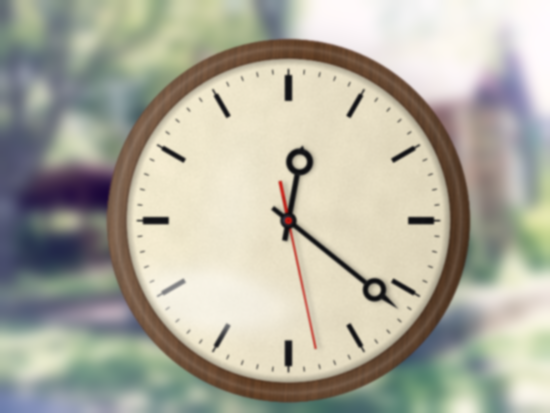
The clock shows 12 h 21 min 28 s
